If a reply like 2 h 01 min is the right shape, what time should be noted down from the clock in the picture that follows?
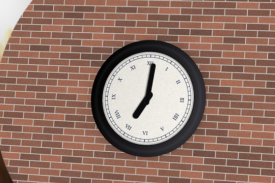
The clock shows 7 h 01 min
